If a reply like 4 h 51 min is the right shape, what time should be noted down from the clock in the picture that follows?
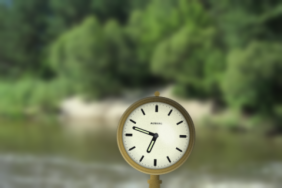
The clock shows 6 h 48 min
